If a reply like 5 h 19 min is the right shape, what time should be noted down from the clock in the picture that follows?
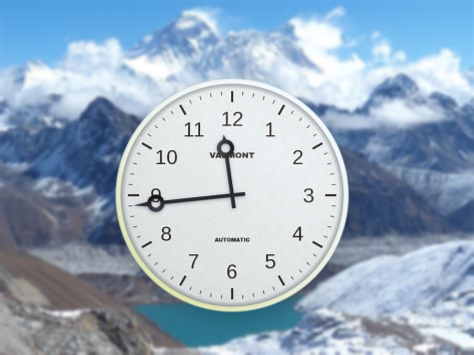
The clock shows 11 h 44 min
